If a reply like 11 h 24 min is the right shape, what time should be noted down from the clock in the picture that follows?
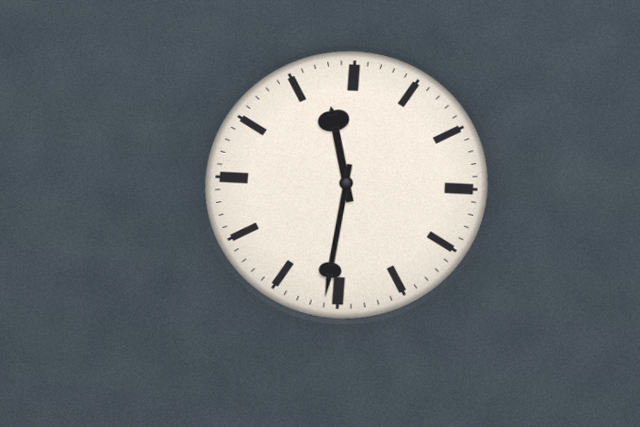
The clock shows 11 h 31 min
